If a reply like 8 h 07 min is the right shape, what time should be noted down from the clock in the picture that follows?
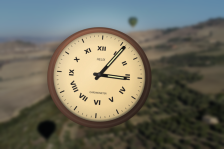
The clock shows 3 h 06 min
